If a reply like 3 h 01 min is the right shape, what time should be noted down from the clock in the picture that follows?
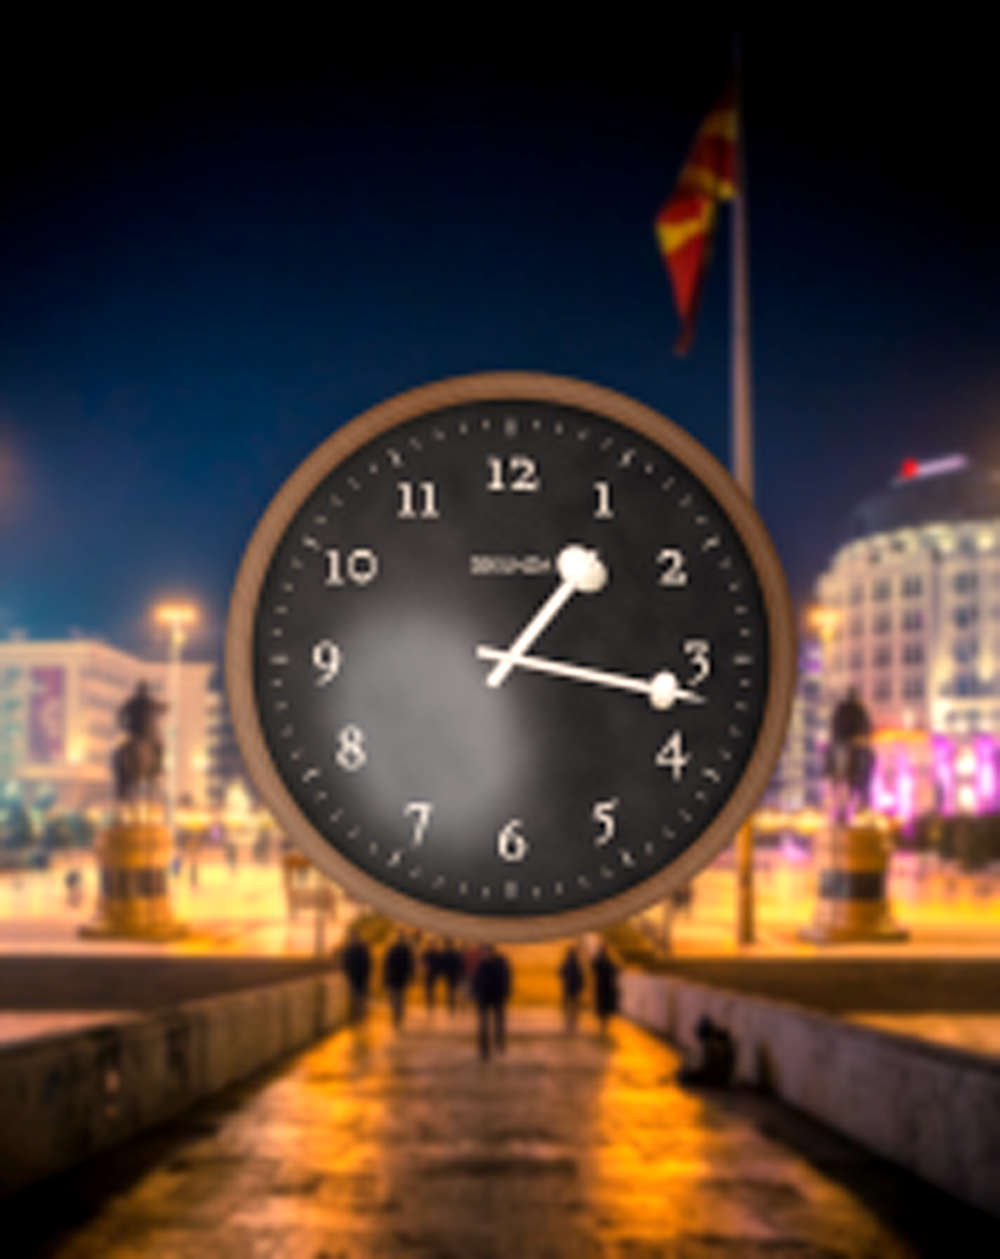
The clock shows 1 h 17 min
